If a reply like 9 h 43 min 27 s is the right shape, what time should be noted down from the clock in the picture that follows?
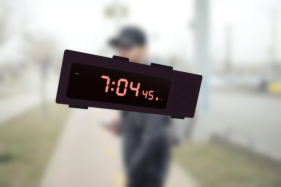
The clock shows 7 h 04 min 45 s
